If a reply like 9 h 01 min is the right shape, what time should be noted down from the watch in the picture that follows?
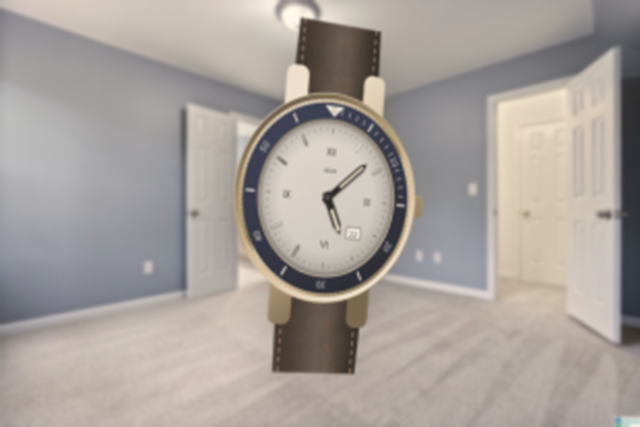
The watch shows 5 h 08 min
